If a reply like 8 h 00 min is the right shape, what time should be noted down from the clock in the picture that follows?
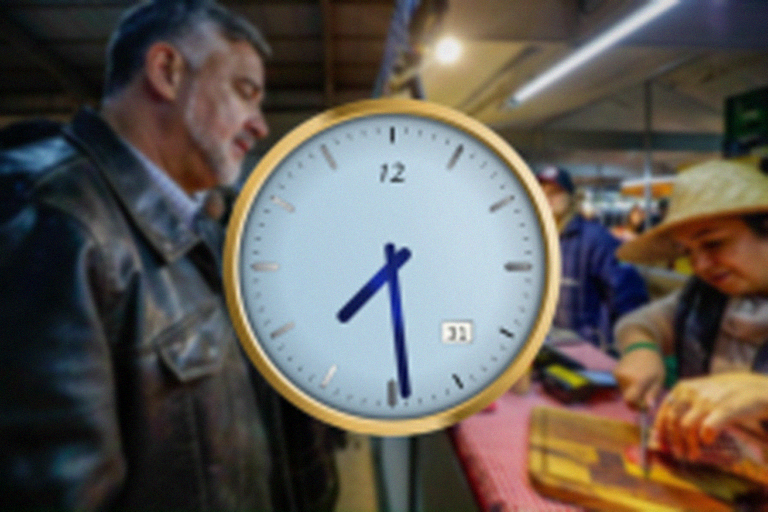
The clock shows 7 h 29 min
